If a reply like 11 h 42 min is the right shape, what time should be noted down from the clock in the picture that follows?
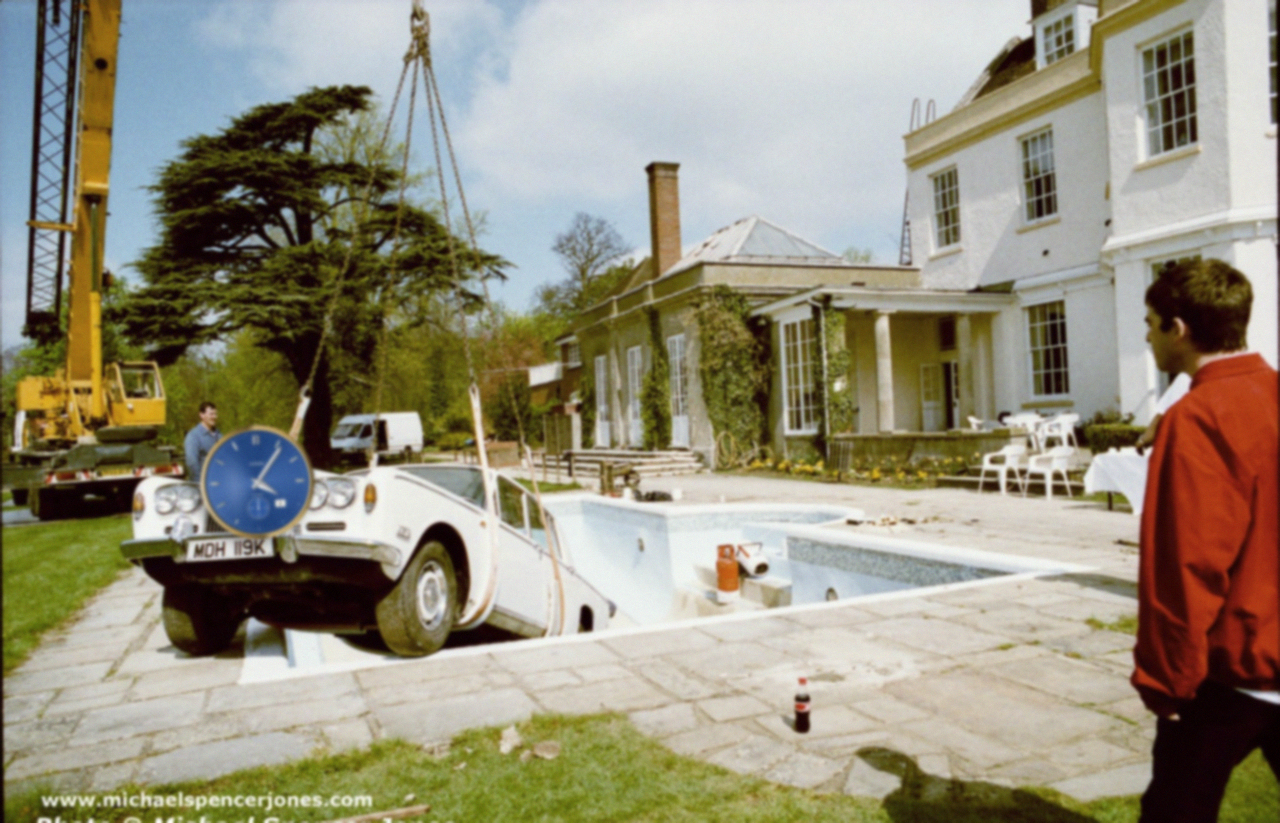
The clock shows 4 h 06 min
